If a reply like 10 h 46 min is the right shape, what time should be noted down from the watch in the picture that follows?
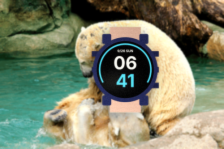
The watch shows 6 h 41 min
